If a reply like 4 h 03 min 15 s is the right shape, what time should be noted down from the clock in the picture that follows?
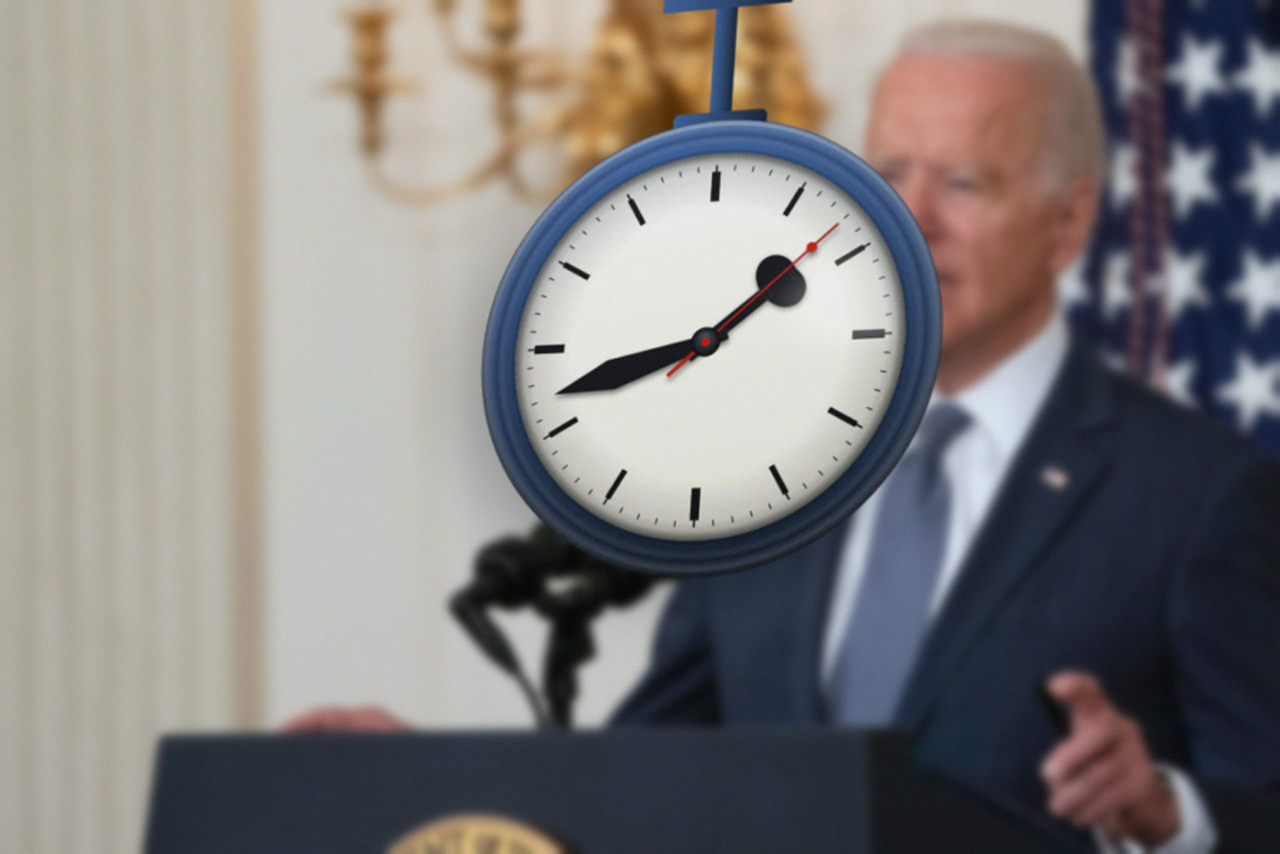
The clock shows 1 h 42 min 08 s
